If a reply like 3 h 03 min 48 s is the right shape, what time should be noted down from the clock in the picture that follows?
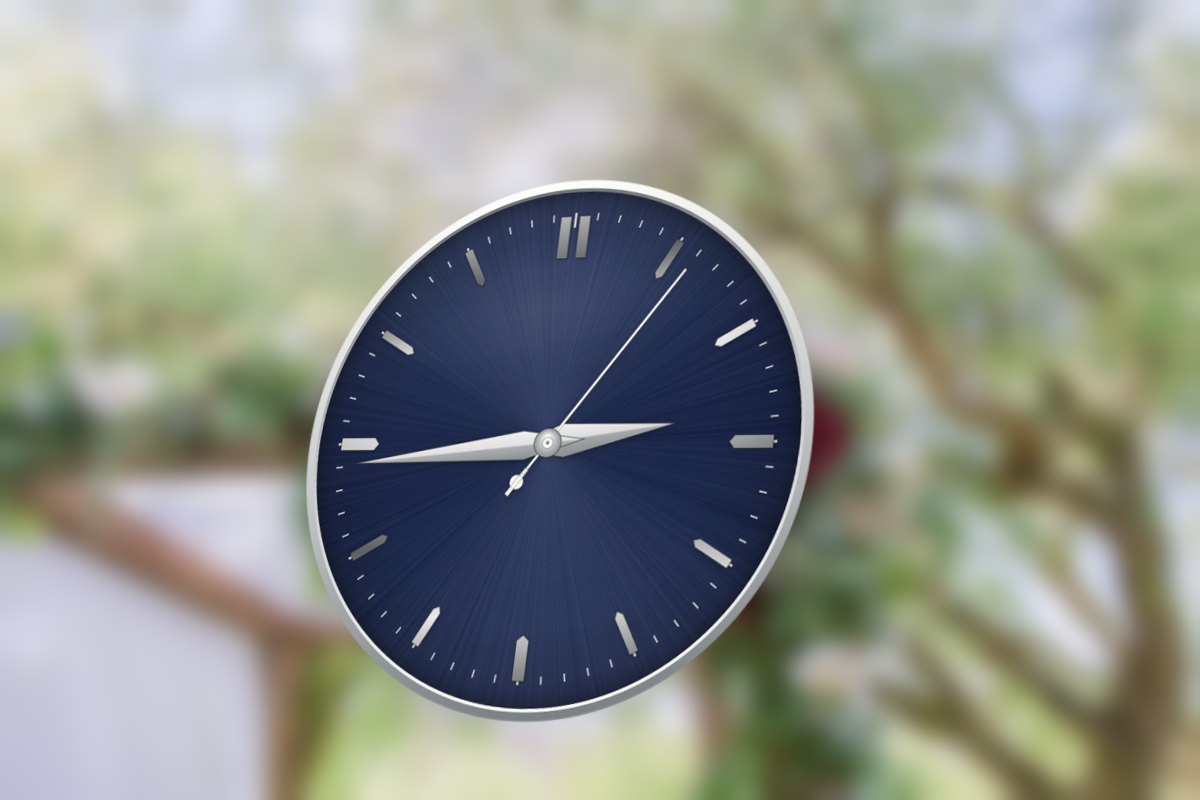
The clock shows 2 h 44 min 06 s
